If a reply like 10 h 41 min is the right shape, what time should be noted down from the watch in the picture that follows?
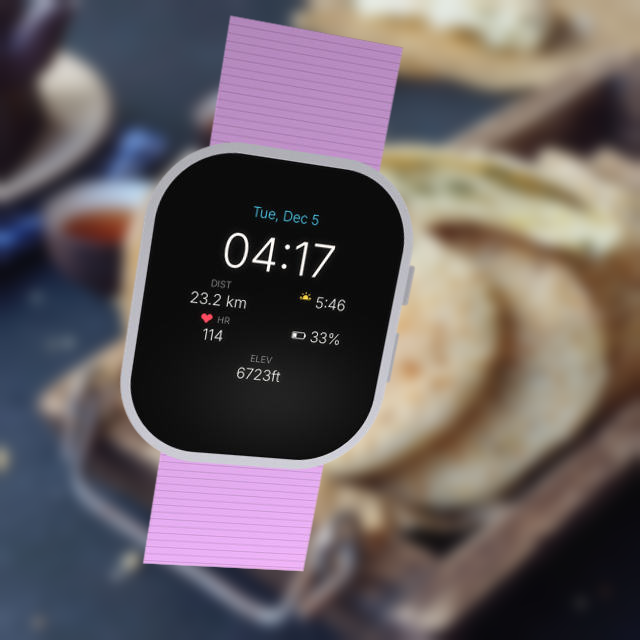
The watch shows 4 h 17 min
